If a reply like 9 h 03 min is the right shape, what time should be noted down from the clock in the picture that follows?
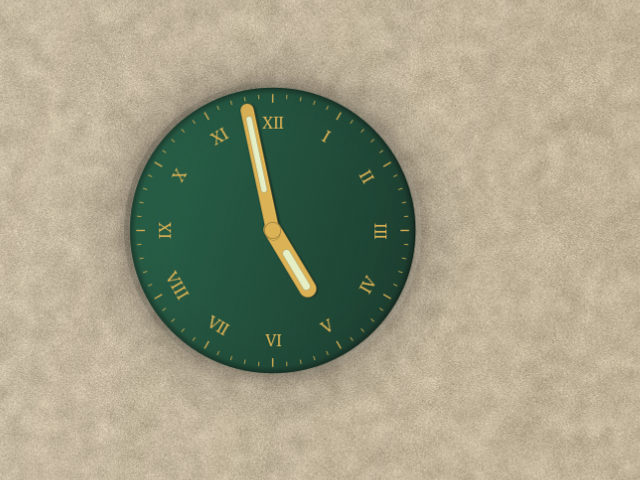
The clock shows 4 h 58 min
